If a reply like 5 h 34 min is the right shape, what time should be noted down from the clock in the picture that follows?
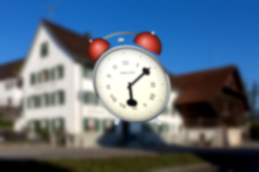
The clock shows 6 h 09 min
